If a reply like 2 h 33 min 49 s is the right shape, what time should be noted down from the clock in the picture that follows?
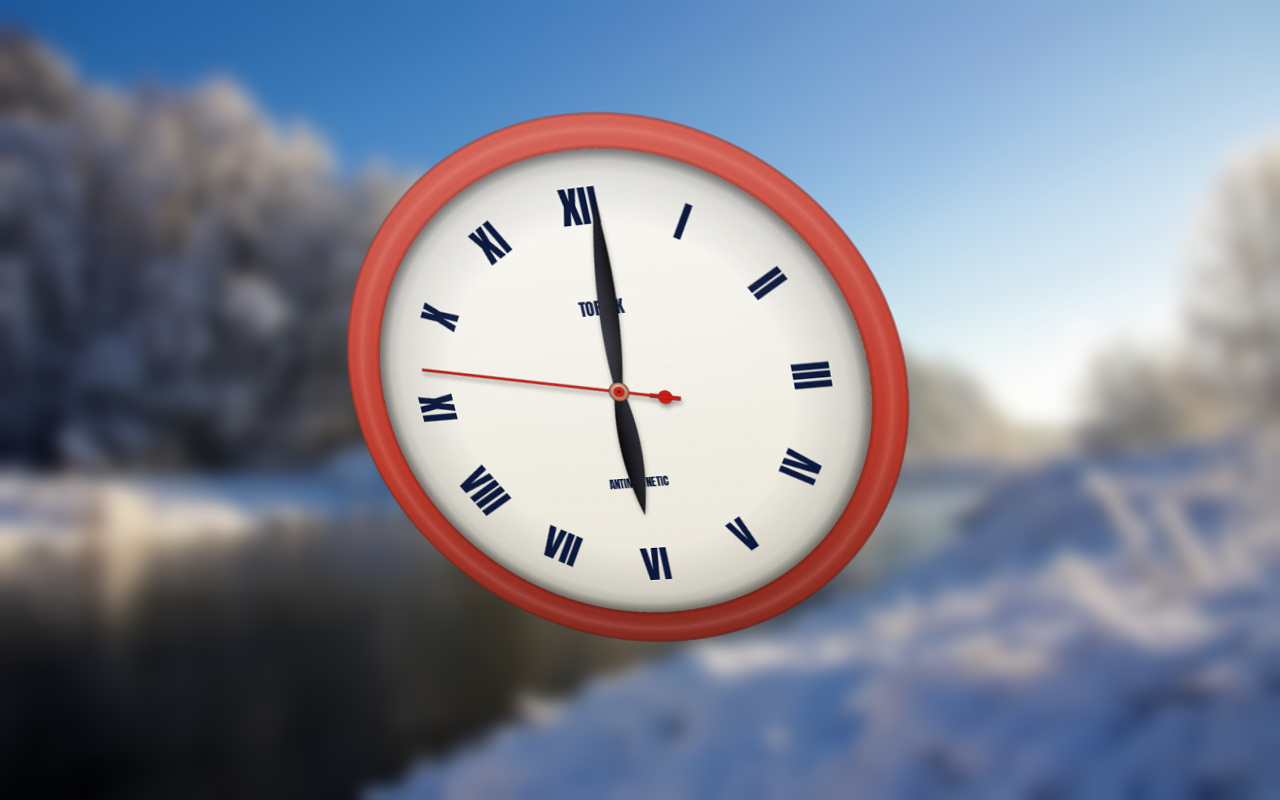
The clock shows 6 h 00 min 47 s
